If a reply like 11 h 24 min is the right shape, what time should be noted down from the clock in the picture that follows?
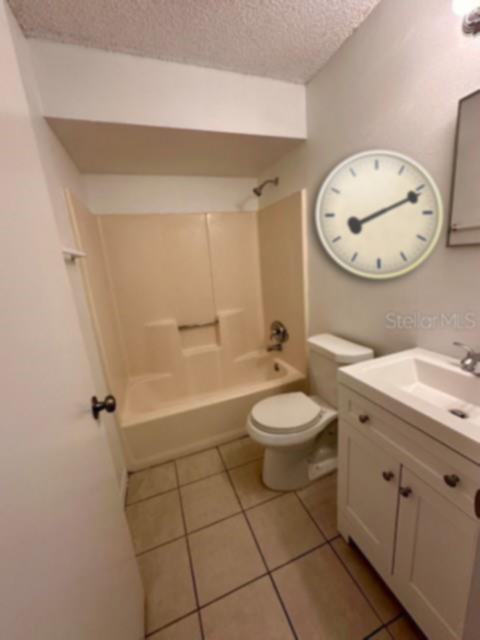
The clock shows 8 h 11 min
